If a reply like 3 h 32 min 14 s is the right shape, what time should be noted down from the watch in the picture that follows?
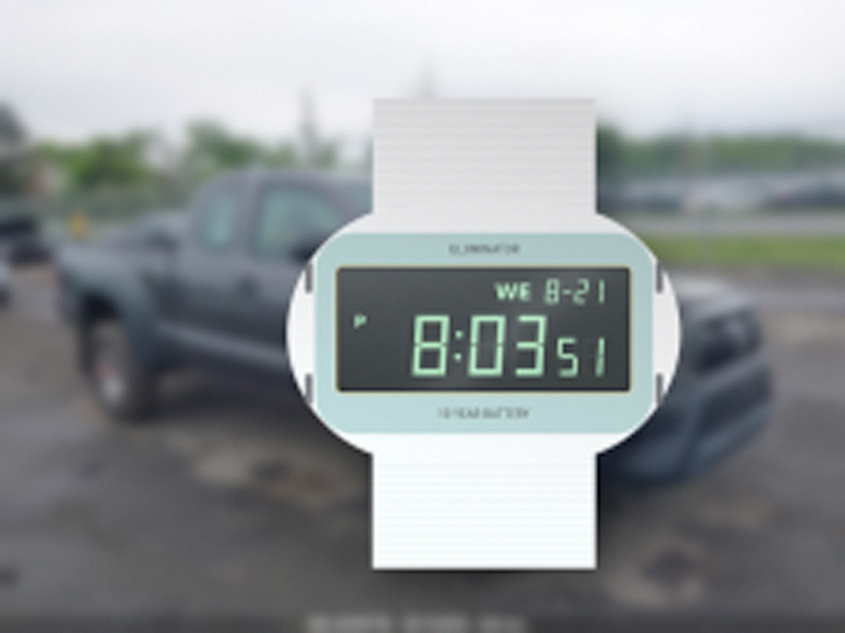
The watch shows 8 h 03 min 51 s
